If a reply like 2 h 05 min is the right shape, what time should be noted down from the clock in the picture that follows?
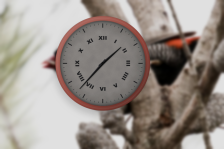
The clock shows 1 h 37 min
